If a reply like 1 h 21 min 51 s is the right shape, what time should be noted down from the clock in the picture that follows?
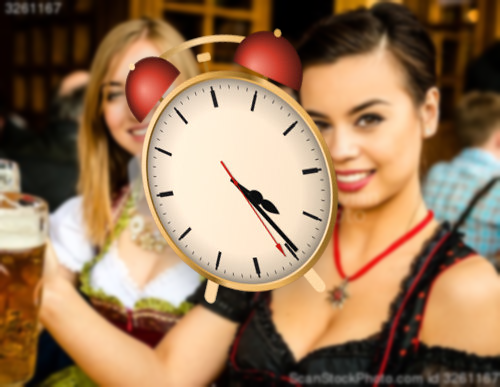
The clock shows 4 h 24 min 26 s
